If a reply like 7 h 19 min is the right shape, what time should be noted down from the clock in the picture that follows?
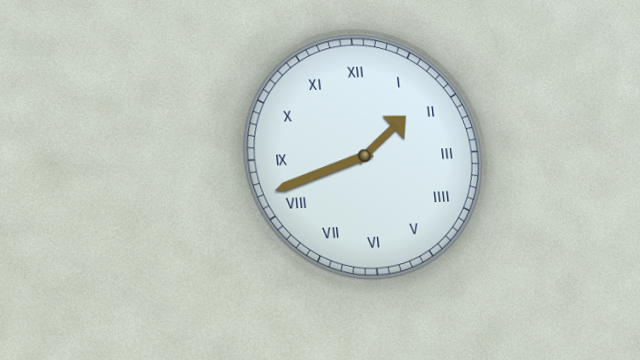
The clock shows 1 h 42 min
